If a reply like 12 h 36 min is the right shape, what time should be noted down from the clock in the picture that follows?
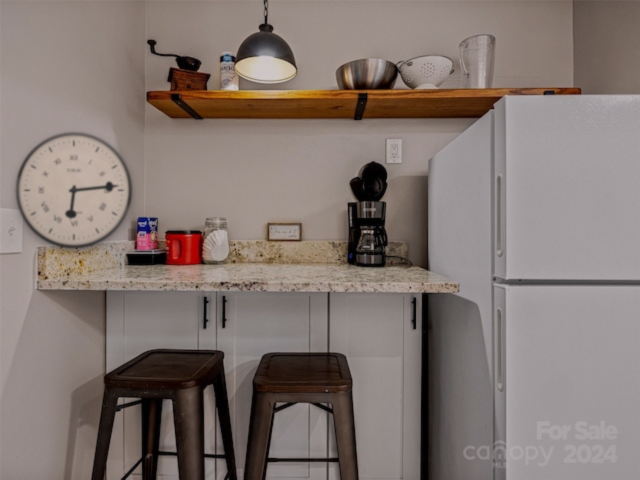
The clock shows 6 h 14 min
